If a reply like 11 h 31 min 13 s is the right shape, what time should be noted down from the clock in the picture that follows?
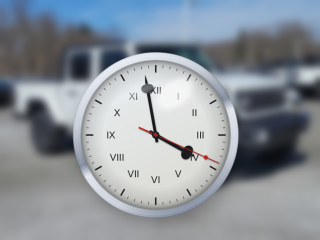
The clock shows 3 h 58 min 19 s
